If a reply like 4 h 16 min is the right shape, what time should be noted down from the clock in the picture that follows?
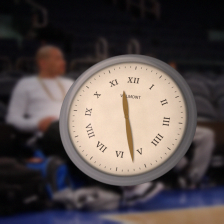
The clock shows 11 h 27 min
